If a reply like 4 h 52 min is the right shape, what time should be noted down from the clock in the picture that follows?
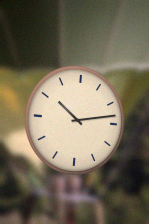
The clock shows 10 h 13 min
